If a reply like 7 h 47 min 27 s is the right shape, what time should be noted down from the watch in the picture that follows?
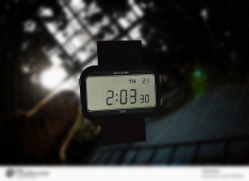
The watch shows 2 h 03 min 30 s
